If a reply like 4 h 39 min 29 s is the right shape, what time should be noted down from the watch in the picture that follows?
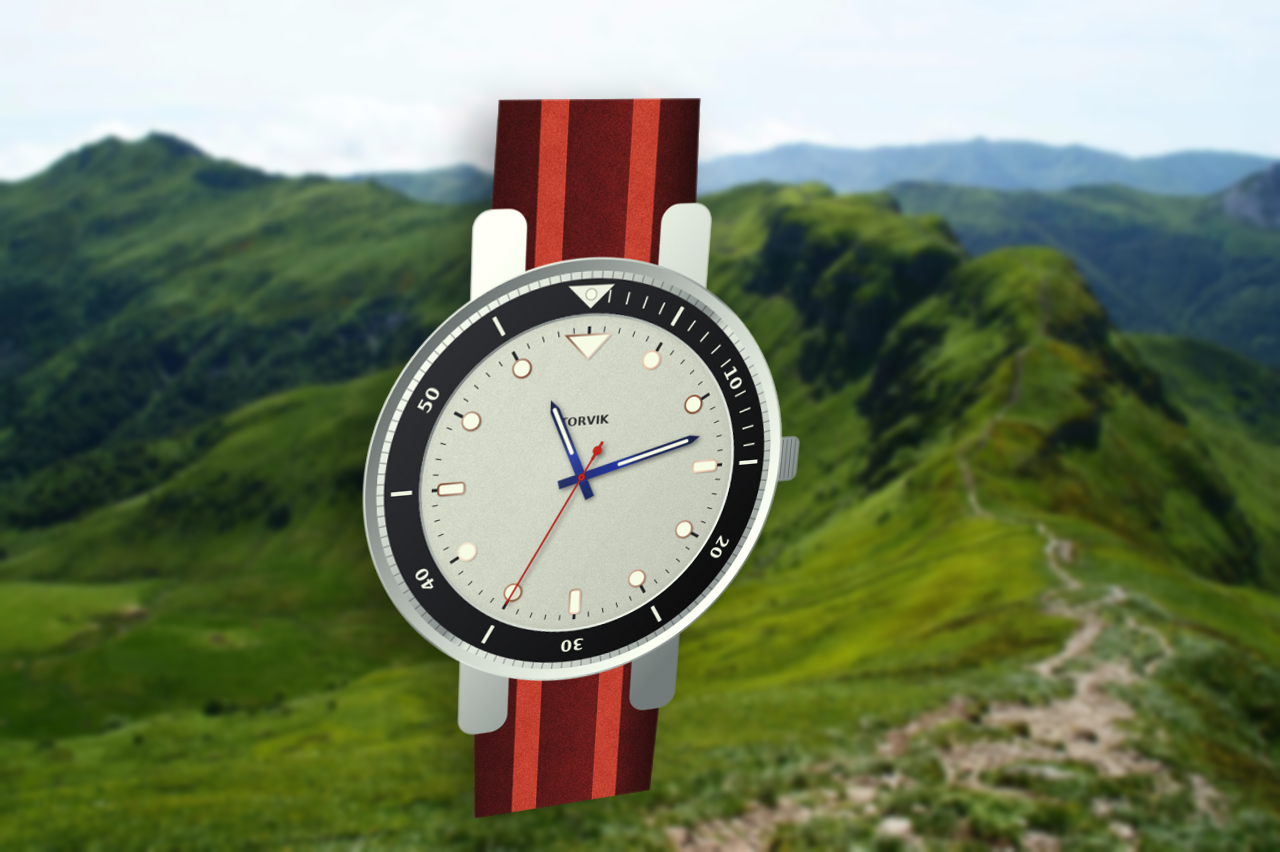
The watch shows 11 h 12 min 35 s
